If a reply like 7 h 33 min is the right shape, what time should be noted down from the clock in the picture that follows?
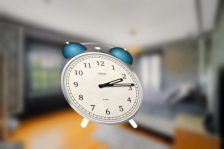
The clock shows 2 h 14 min
